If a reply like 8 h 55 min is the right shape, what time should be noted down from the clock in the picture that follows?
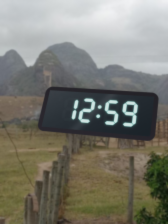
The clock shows 12 h 59 min
